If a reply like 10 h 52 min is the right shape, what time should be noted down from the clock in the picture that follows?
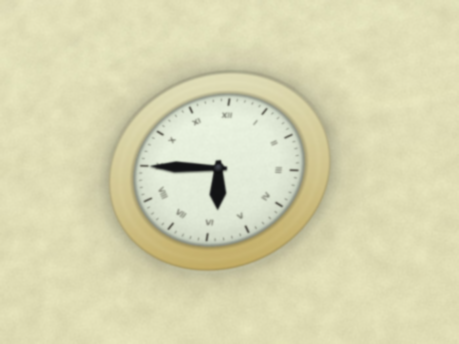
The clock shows 5 h 45 min
